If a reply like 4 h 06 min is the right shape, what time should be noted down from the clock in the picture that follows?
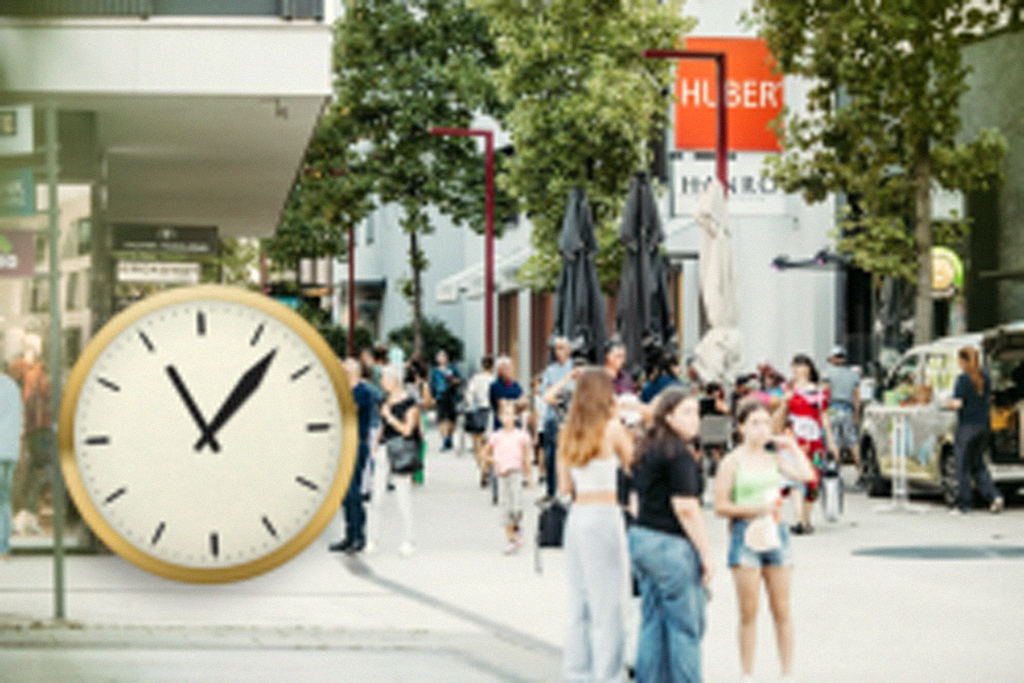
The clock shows 11 h 07 min
